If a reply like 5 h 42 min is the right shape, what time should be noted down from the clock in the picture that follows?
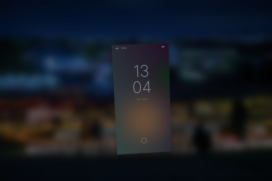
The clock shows 13 h 04 min
